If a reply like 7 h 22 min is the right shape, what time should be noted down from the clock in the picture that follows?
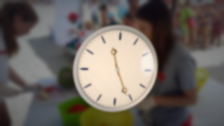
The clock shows 11 h 26 min
